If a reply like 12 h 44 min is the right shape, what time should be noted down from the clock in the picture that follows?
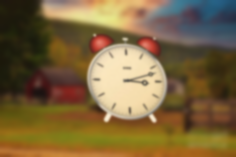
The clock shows 3 h 12 min
